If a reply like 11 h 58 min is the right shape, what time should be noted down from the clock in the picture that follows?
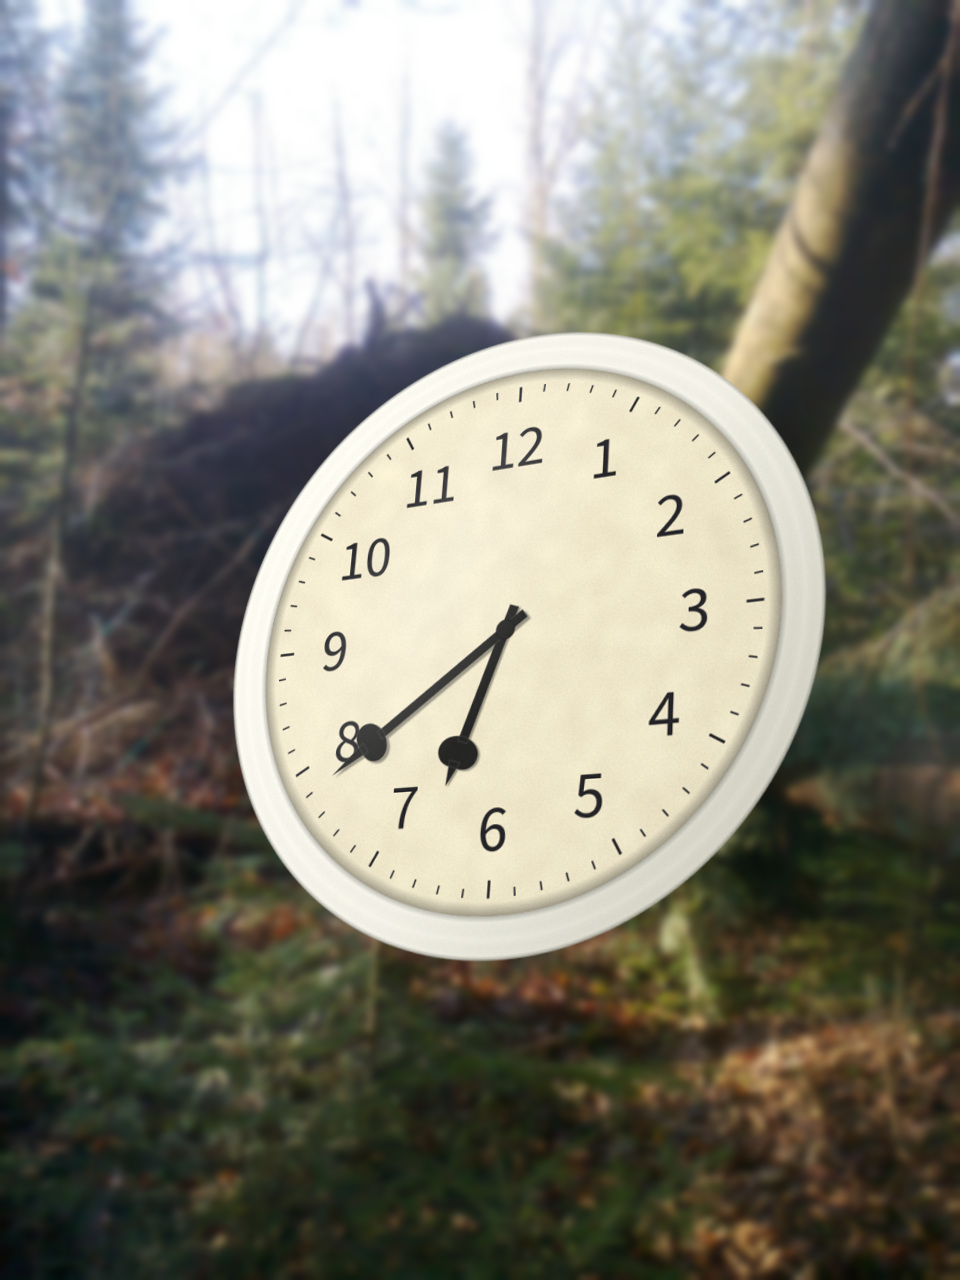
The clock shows 6 h 39 min
